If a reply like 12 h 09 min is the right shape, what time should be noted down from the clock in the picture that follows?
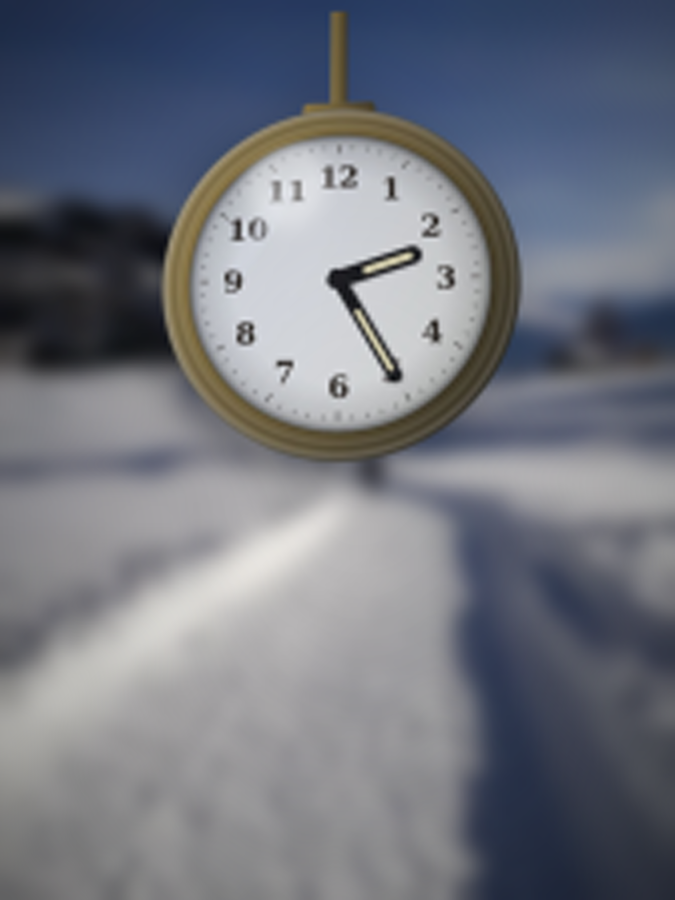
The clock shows 2 h 25 min
